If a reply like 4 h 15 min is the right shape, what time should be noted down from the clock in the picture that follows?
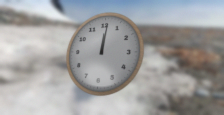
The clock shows 12 h 01 min
